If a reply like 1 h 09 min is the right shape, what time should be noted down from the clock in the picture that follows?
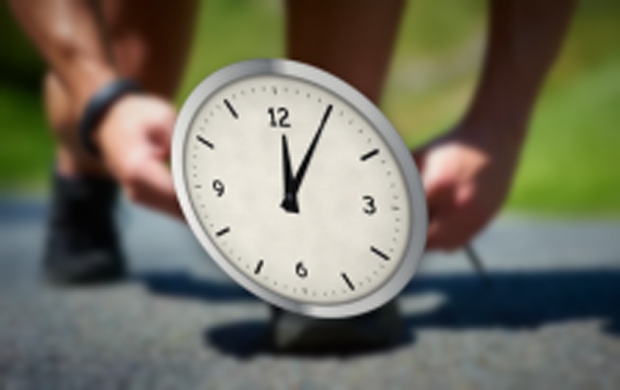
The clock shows 12 h 05 min
